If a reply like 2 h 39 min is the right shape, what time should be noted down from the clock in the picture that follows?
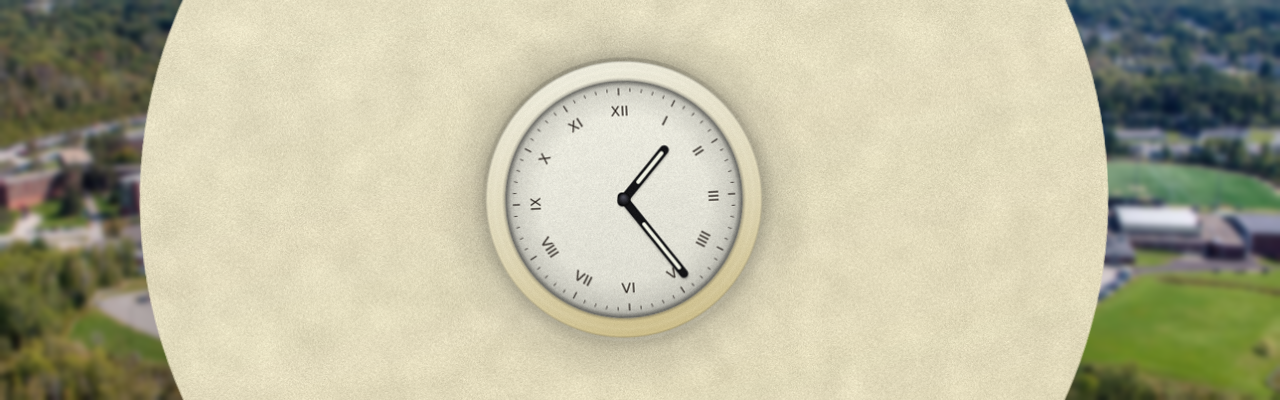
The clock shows 1 h 24 min
